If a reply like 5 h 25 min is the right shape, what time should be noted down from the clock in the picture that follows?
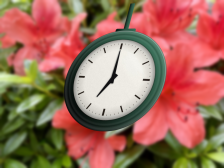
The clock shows 7 h 00 min
